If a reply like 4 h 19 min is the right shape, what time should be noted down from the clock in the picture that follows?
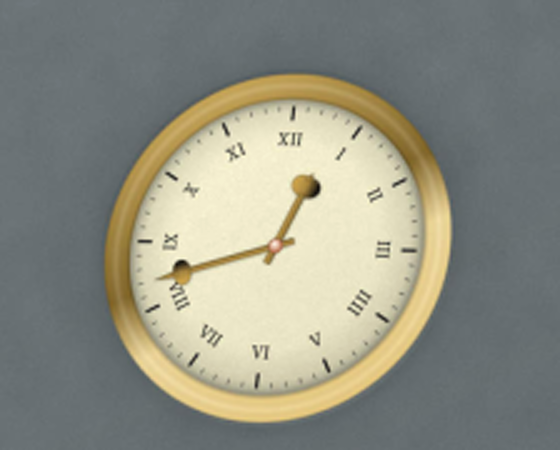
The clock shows 12 h 42 min
